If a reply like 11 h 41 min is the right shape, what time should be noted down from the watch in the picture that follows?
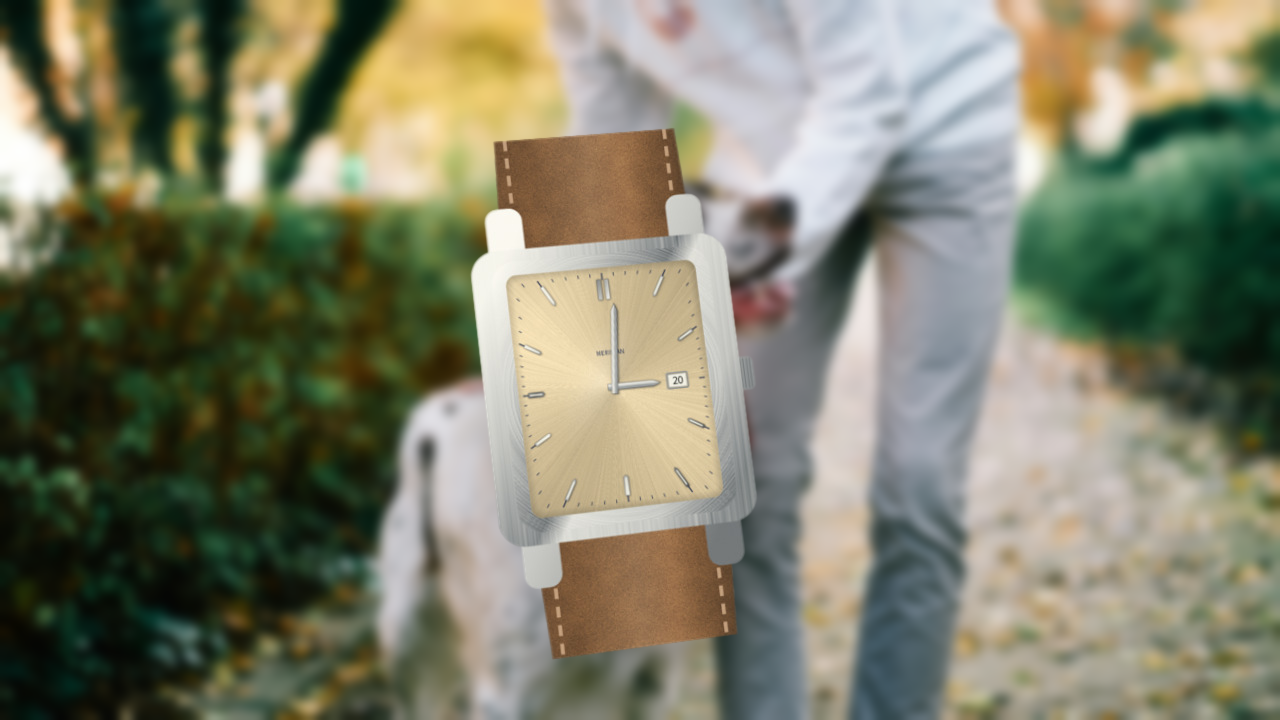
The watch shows 3 h 01 min
